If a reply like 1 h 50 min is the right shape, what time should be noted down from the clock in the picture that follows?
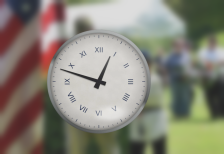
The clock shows 12 h 48 min
